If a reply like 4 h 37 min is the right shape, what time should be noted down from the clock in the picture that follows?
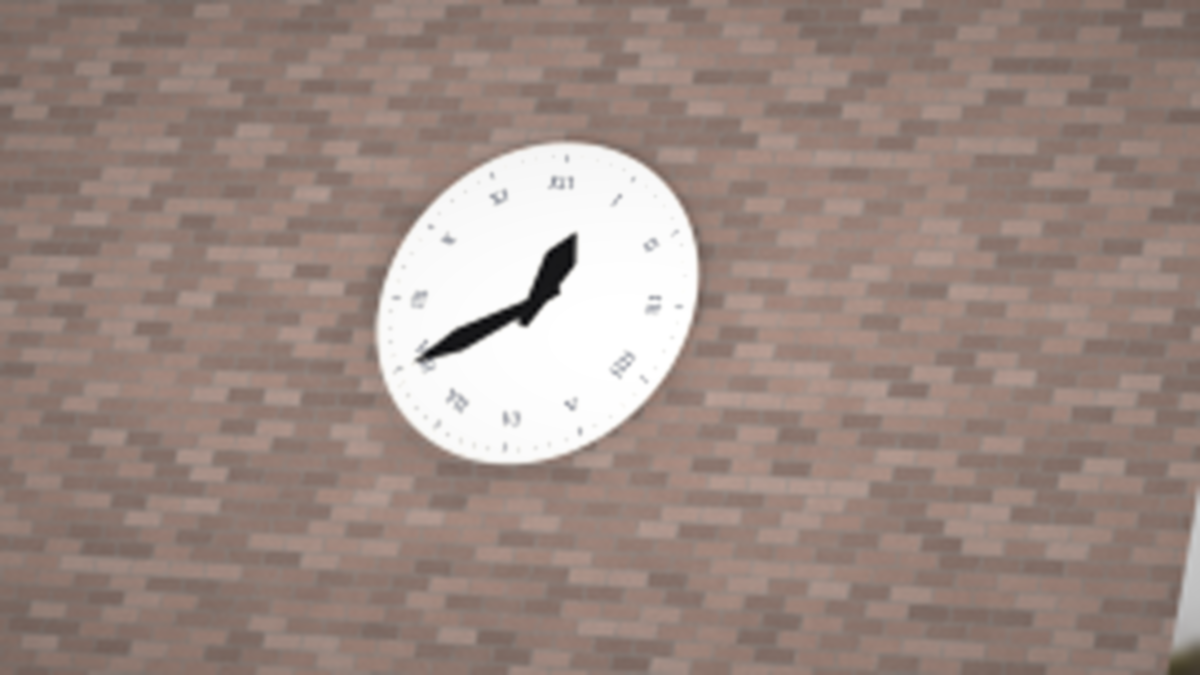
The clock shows 12 h 40 min
